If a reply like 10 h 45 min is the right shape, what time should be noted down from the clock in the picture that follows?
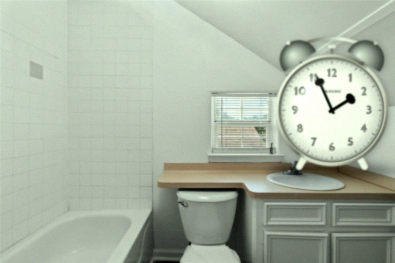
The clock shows 1 h 56 min
